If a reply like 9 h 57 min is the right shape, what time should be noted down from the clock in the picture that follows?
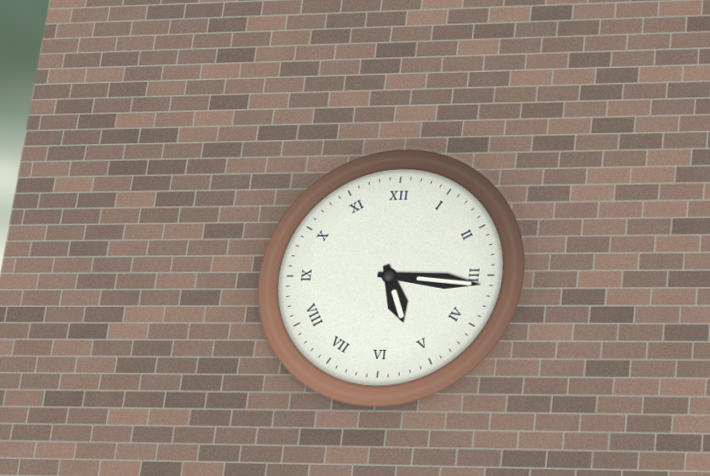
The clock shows 5 h 16 min
